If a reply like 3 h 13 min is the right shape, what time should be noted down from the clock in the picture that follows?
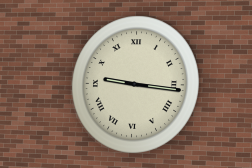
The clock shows 9 h 16 min
